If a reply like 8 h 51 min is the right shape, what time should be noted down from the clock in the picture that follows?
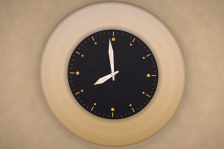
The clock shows 7 h 59 min
